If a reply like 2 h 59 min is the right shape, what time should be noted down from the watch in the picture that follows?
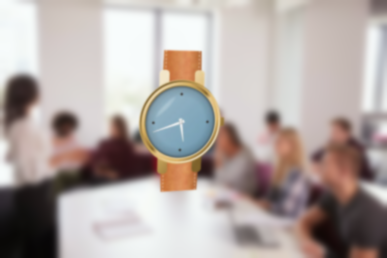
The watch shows 5 h 42 min
